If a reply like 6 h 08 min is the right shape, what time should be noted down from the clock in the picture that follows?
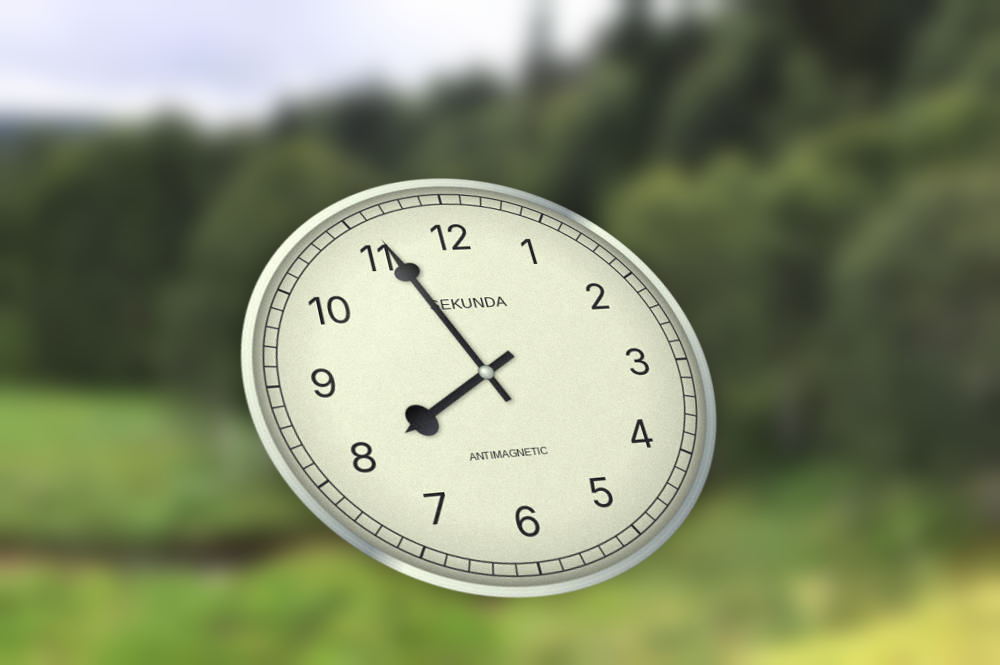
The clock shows 7 h 56 min
